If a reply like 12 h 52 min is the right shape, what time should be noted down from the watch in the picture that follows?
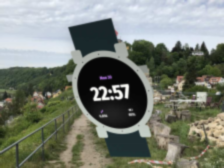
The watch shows 22 h 57 min
